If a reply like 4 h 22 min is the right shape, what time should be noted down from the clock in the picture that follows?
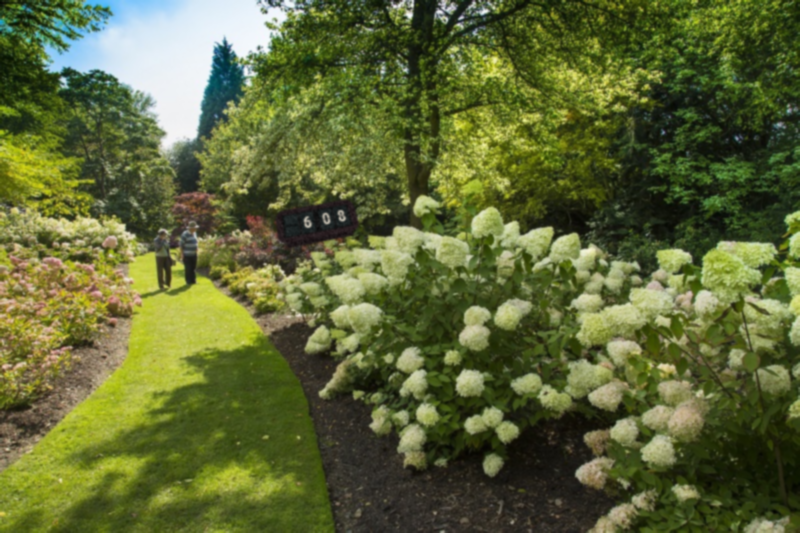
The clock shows 6 h 08 min
